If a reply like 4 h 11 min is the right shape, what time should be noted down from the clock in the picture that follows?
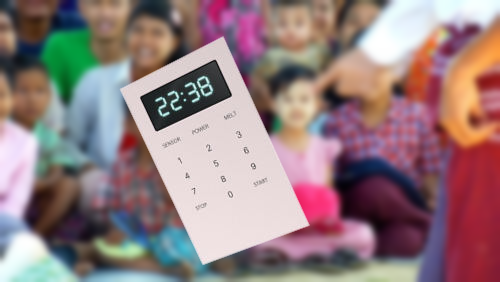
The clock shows 22 h 38 min
